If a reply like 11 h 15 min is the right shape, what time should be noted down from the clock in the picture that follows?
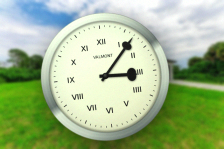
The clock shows 3 h 07 min
